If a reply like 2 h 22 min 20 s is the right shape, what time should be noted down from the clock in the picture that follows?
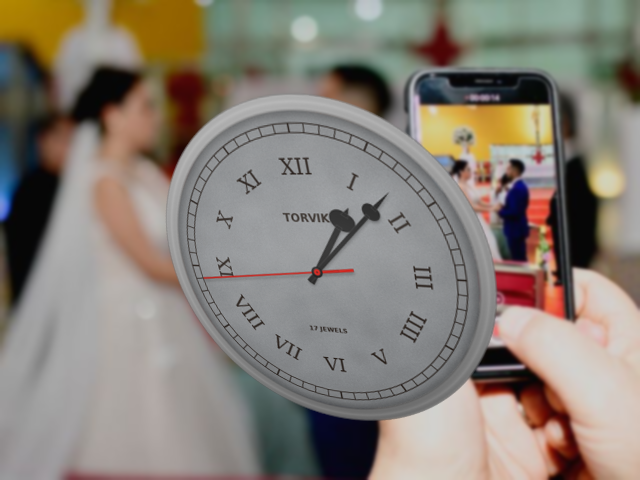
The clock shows 1 h 07 min 44 s
